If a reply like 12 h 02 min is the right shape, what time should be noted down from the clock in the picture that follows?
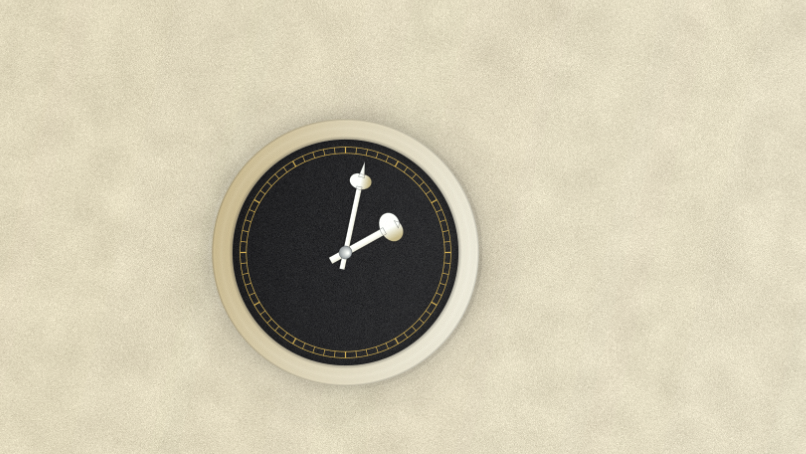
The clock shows 2 h 02 min
